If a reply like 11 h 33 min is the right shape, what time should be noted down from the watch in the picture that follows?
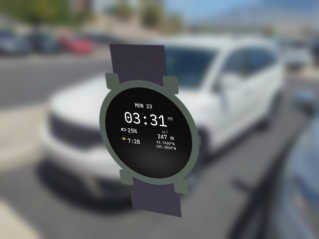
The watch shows 3 h 31 min
